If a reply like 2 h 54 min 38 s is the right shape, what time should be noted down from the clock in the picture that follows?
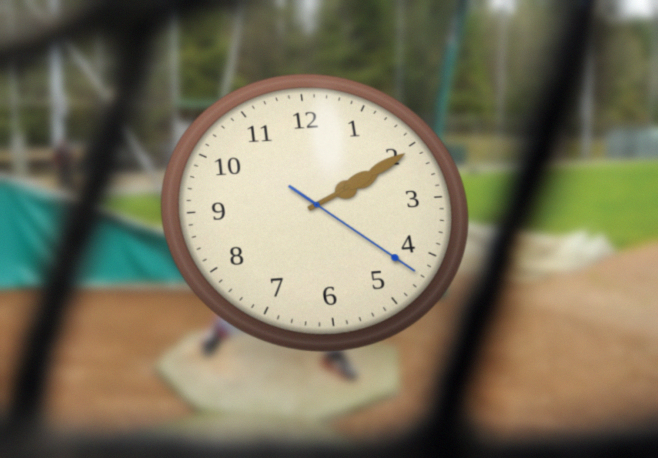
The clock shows 2 h 10 min 22 s
